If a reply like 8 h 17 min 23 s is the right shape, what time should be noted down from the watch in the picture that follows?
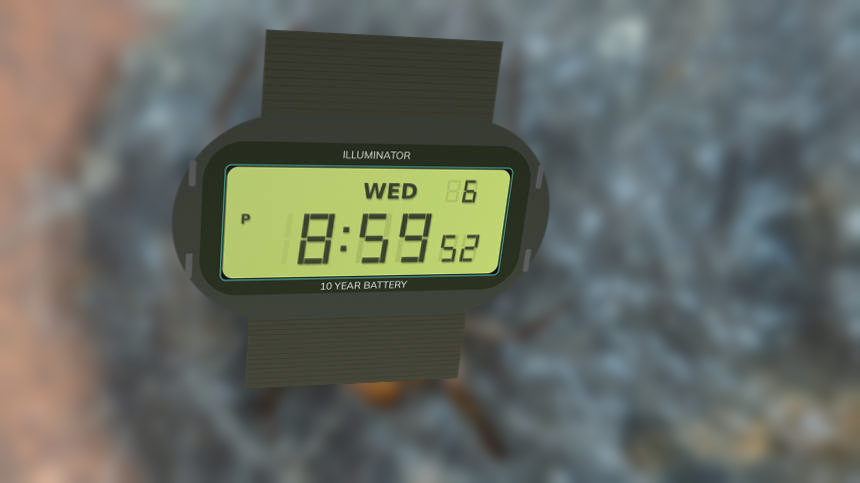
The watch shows 8 h 59 min 52 s
